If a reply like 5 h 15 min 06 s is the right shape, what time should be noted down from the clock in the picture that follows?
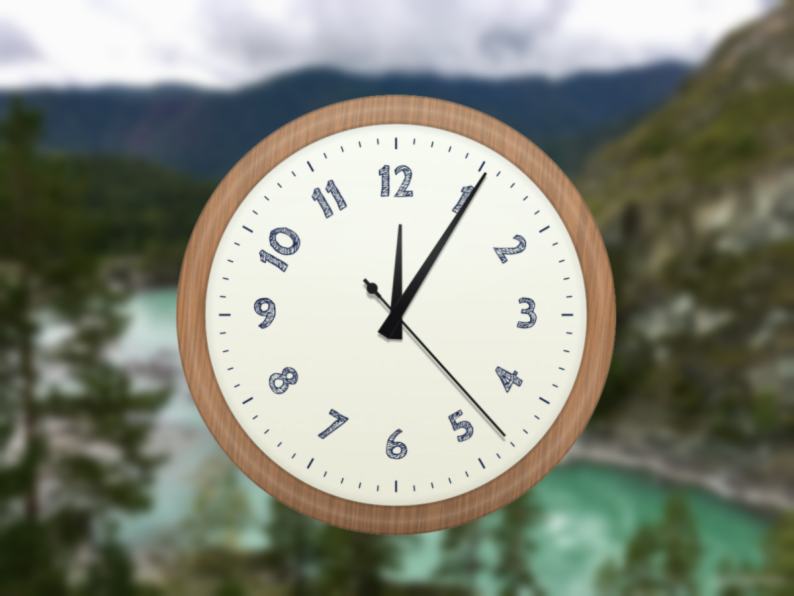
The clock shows 12 h 05 min 23 s
